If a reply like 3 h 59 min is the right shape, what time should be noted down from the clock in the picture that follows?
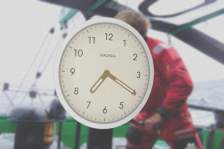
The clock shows 7 h 20 min
